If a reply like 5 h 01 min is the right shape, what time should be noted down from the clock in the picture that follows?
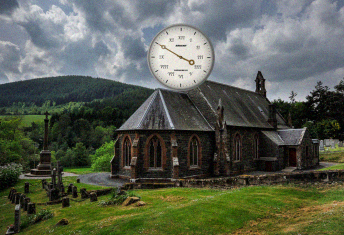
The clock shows 3 h 50 min
